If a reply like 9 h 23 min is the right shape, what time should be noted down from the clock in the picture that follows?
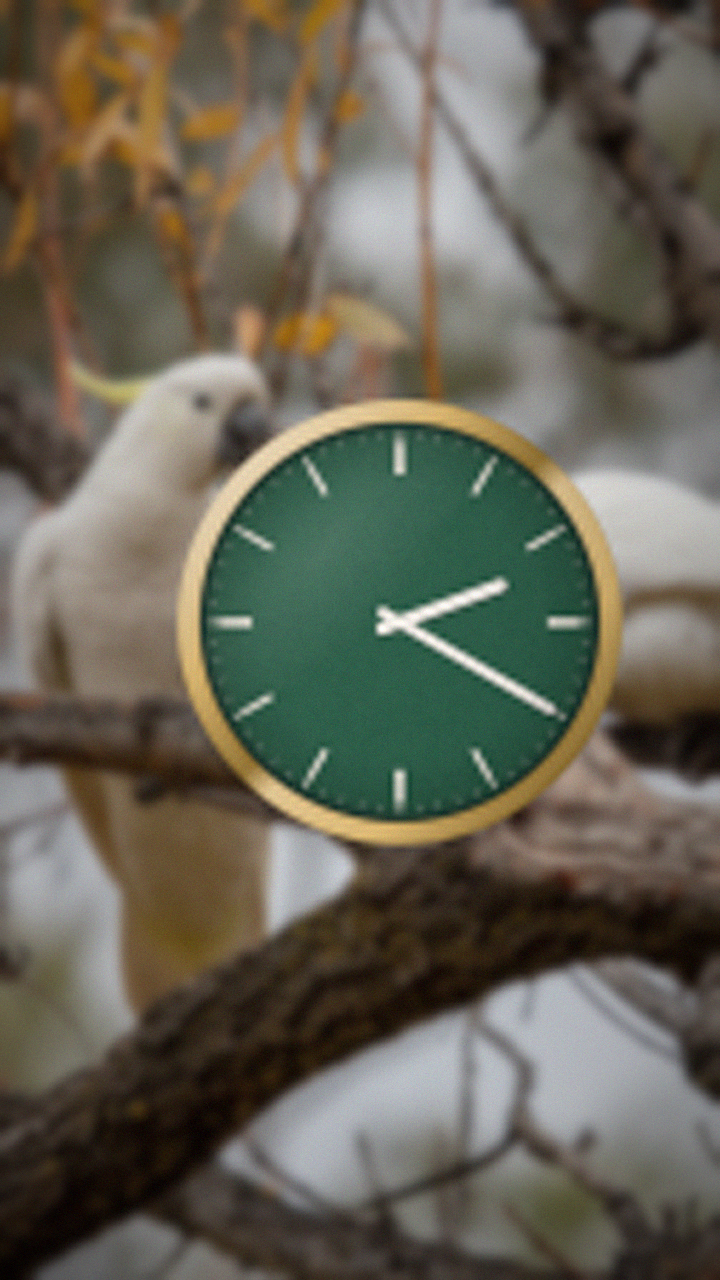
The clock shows 2 h 20 min
